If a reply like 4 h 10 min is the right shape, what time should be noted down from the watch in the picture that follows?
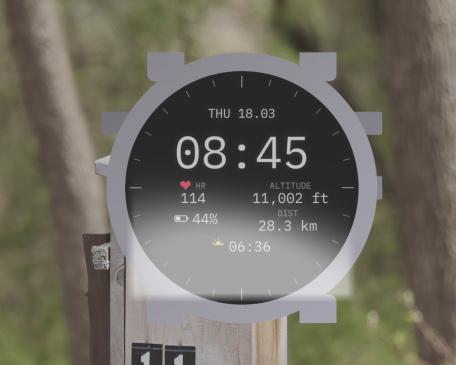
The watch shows 8 h 45 min
